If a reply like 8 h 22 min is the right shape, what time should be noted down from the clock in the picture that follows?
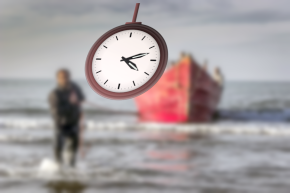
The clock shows 4 h 12 min
